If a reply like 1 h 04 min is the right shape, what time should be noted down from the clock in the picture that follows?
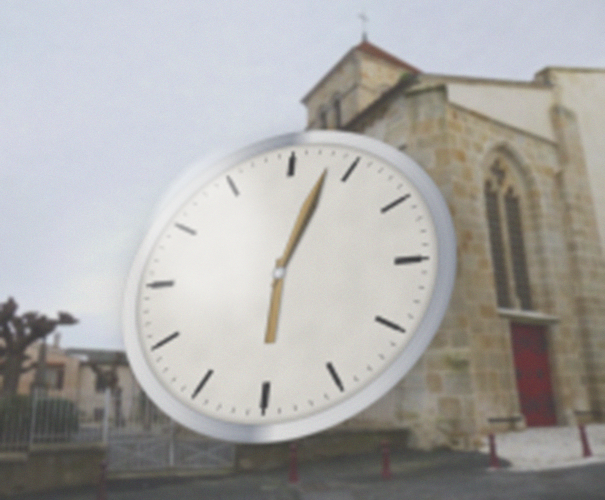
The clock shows 6 h 03 min
